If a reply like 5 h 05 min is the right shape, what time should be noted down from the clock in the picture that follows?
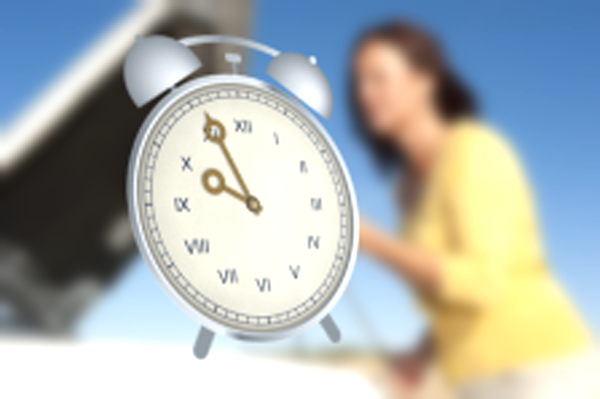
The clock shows 9 h 56 min
